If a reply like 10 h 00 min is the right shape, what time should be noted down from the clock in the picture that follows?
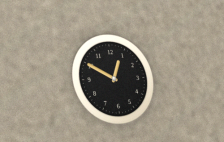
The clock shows 12 h 50 min
